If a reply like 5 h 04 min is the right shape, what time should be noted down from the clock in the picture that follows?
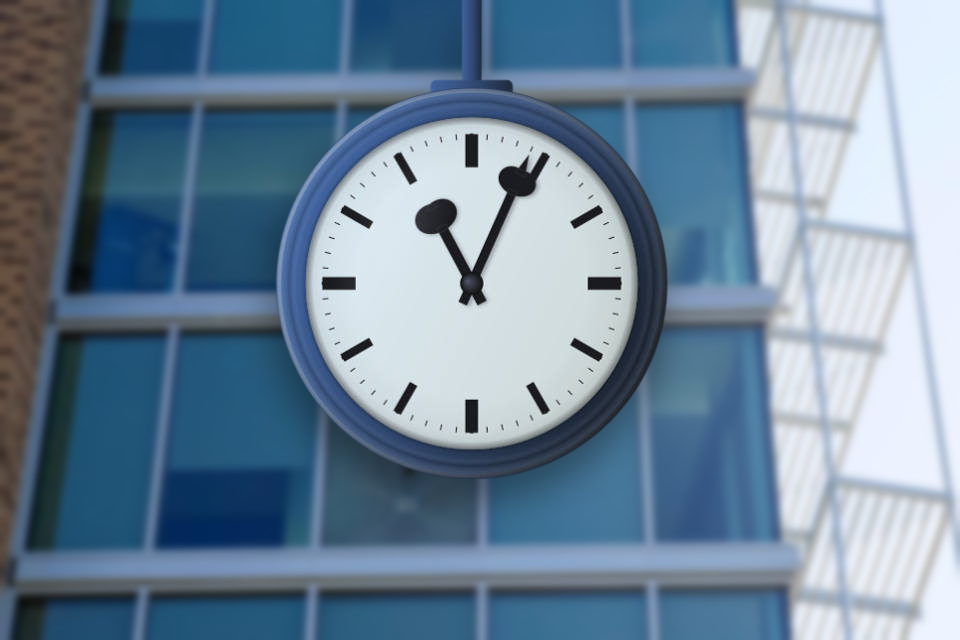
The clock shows 11 h 04 min
